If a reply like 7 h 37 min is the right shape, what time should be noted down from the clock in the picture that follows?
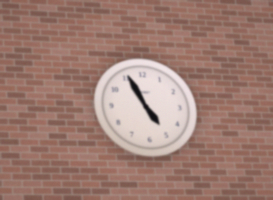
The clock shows 4 h 56 min
